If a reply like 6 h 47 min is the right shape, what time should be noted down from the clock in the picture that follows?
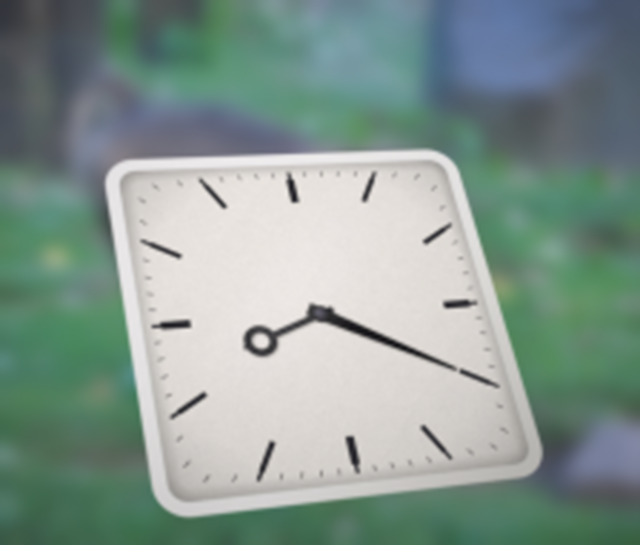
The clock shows 8 h 20 min
